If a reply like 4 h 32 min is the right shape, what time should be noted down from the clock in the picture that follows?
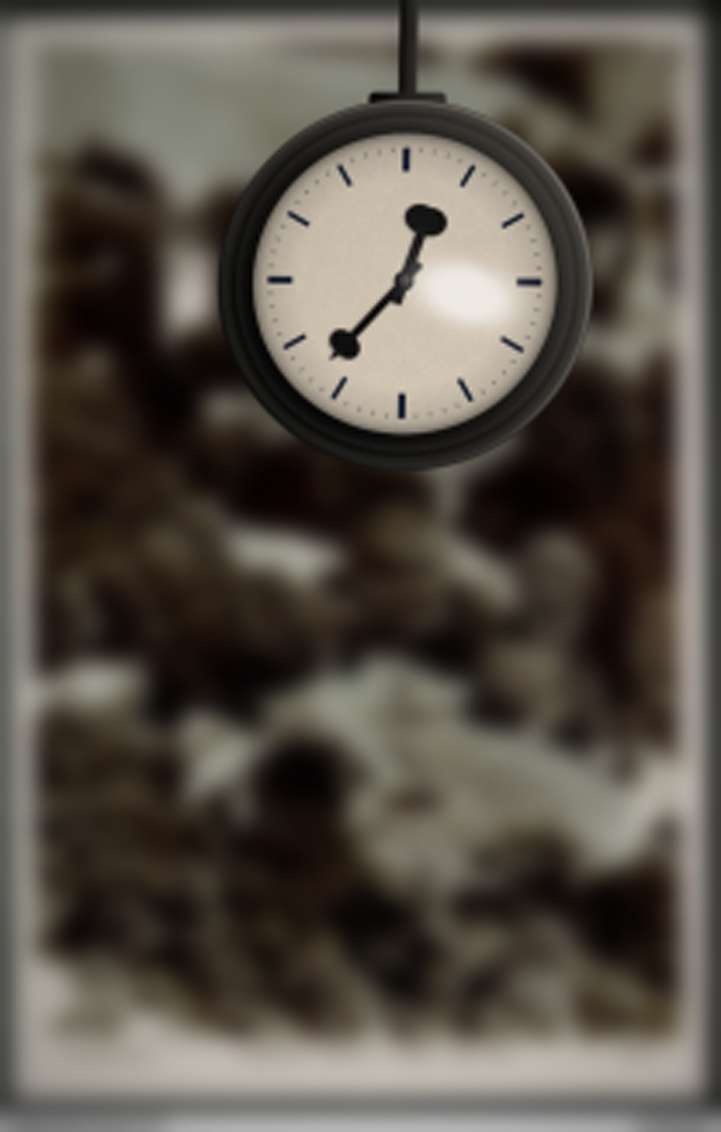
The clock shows 12 h 37 min
